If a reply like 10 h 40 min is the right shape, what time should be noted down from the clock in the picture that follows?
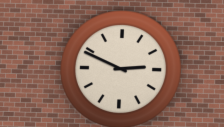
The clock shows 2 h 49 min
